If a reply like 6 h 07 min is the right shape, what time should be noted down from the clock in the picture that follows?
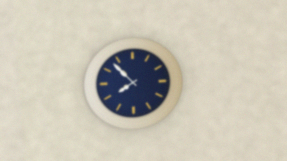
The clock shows 7 h 53 min
